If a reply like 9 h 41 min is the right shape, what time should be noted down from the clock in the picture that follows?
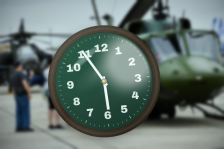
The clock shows 5 h 55 min
